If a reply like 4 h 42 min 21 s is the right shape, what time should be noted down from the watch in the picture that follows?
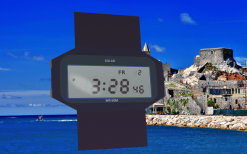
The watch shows 3 h 28 min 46 s
